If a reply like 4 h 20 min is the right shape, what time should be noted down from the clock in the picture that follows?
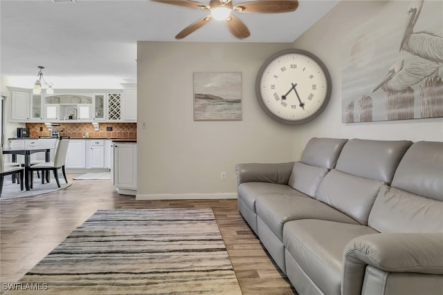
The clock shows 7 h 26 min
